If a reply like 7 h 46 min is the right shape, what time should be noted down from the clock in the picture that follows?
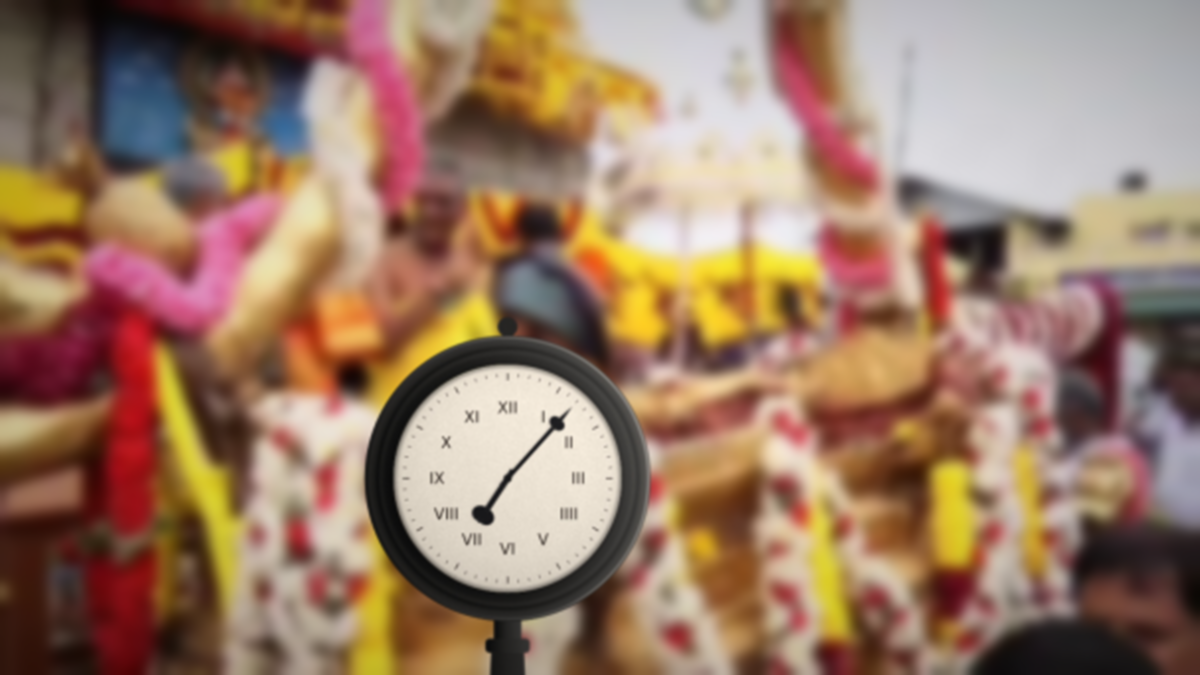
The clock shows 7 h 07 min
